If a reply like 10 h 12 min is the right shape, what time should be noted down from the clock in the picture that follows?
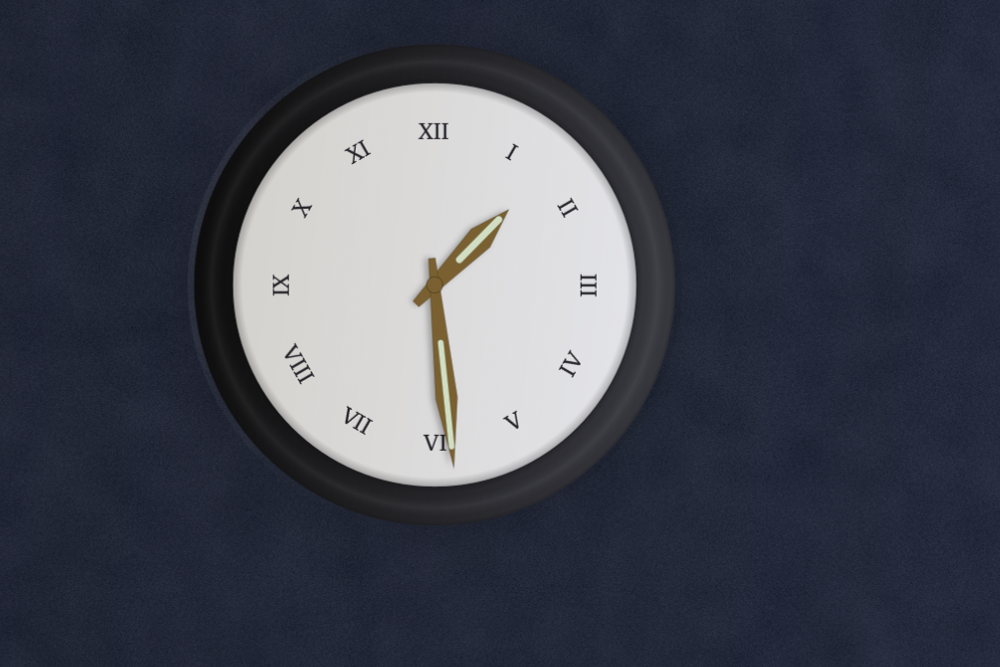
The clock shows 1 h 29 min
